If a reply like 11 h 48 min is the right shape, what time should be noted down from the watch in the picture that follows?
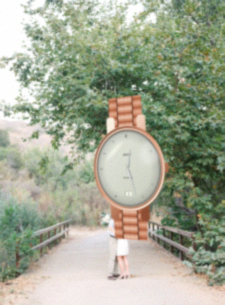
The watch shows 12 h 27 min
